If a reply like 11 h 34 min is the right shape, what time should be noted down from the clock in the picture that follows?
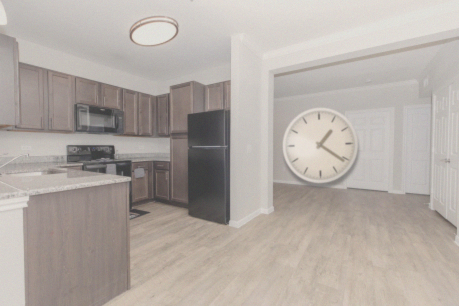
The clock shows 1 h 21 min
